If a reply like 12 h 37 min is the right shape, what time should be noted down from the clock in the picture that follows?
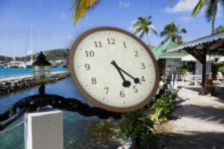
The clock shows 5 h 22 min
